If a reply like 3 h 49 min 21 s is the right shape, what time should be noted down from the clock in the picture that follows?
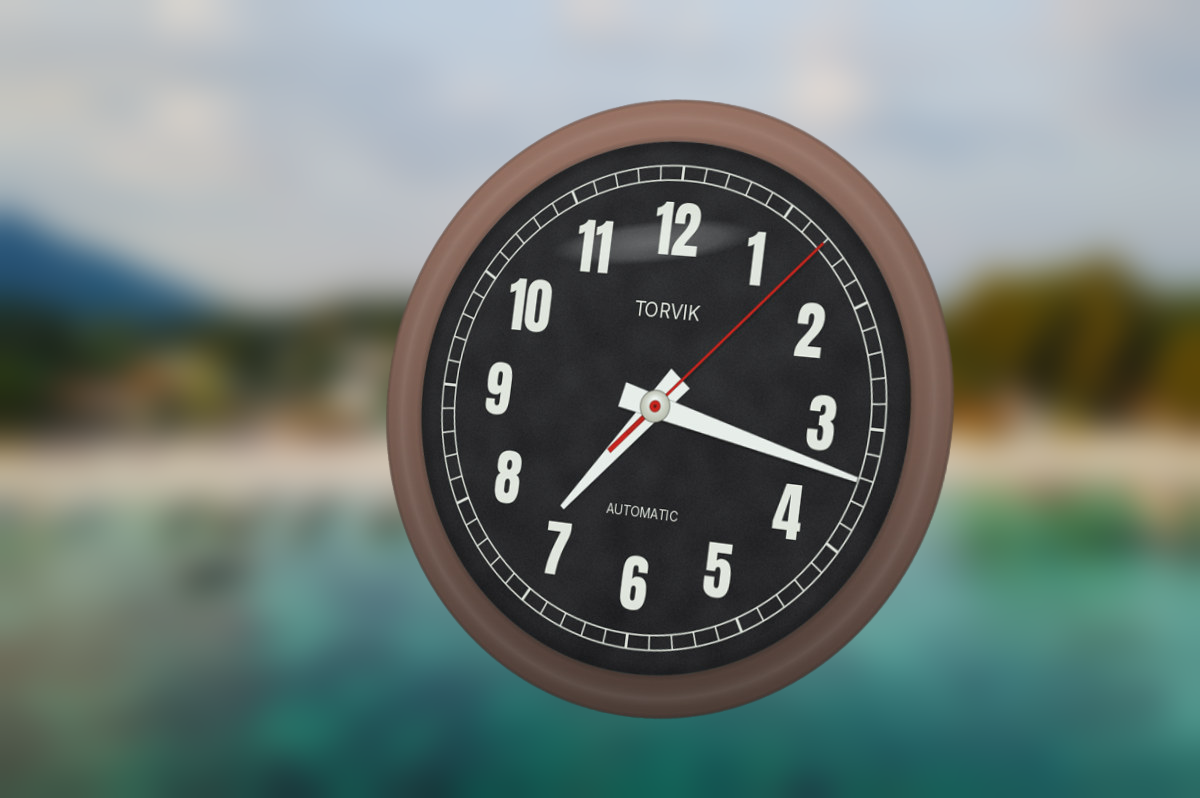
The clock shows 7 h 17 min 07 s
